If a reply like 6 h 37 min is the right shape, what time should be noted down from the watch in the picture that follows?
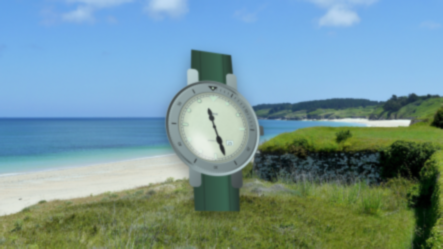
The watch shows 11 h 27 min
